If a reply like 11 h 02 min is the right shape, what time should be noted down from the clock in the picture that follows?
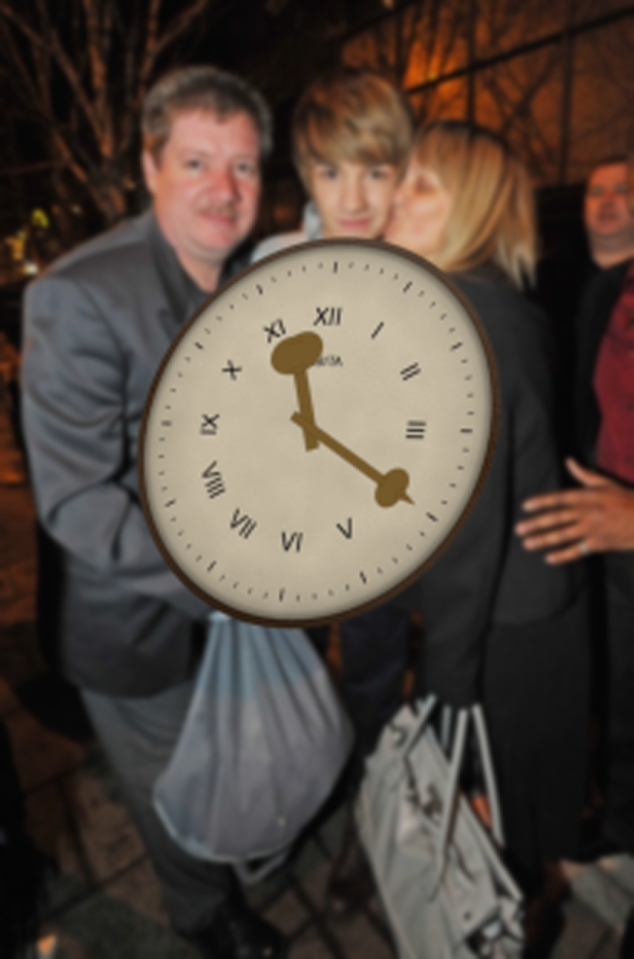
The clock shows 11 h 20 min
